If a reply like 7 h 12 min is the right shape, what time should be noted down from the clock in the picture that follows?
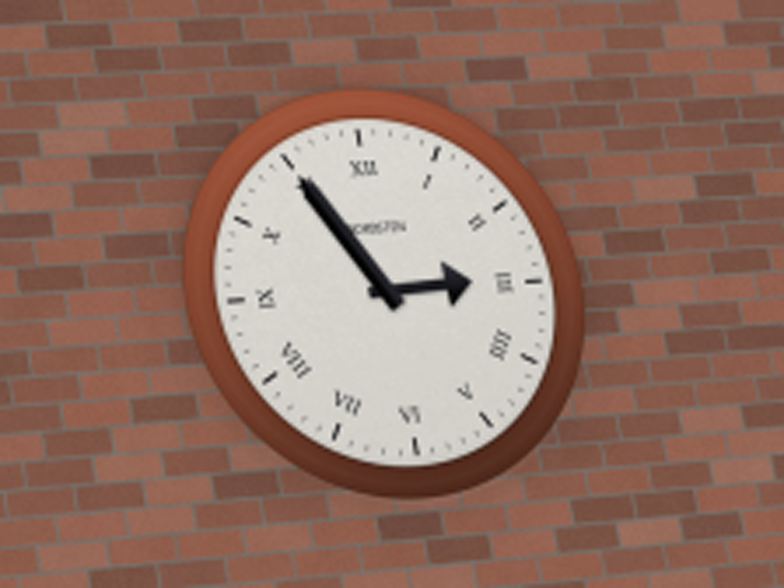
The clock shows 2 h 55 min
